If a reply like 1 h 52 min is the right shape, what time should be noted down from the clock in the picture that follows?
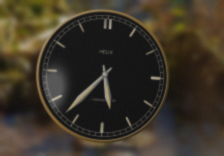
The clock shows 5 h 37 min
